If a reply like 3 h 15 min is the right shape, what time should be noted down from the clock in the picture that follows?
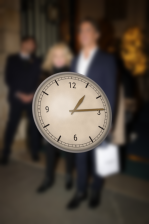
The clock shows 1 h 14 min
